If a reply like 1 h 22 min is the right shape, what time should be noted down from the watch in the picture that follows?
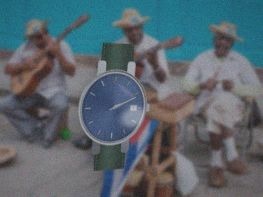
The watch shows 2 h 11 min
